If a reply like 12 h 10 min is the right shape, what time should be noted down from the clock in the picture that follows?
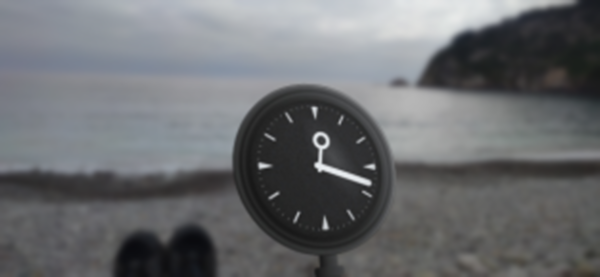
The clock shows 12 h 18 min
